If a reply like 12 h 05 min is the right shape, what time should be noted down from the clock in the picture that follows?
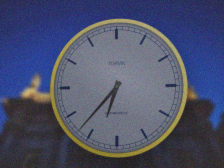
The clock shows 6 h 37 min
